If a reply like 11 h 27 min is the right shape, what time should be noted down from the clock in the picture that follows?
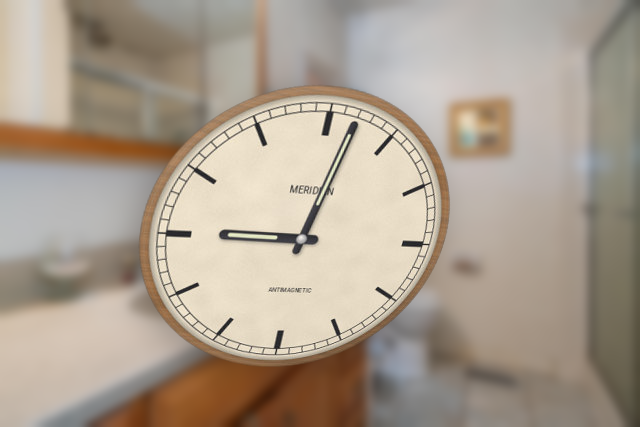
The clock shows 9 h 02 min
